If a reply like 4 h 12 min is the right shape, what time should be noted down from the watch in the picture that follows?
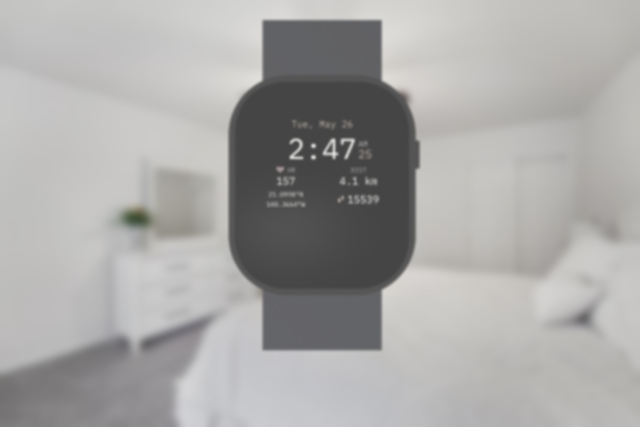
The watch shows 2 h 47 min
